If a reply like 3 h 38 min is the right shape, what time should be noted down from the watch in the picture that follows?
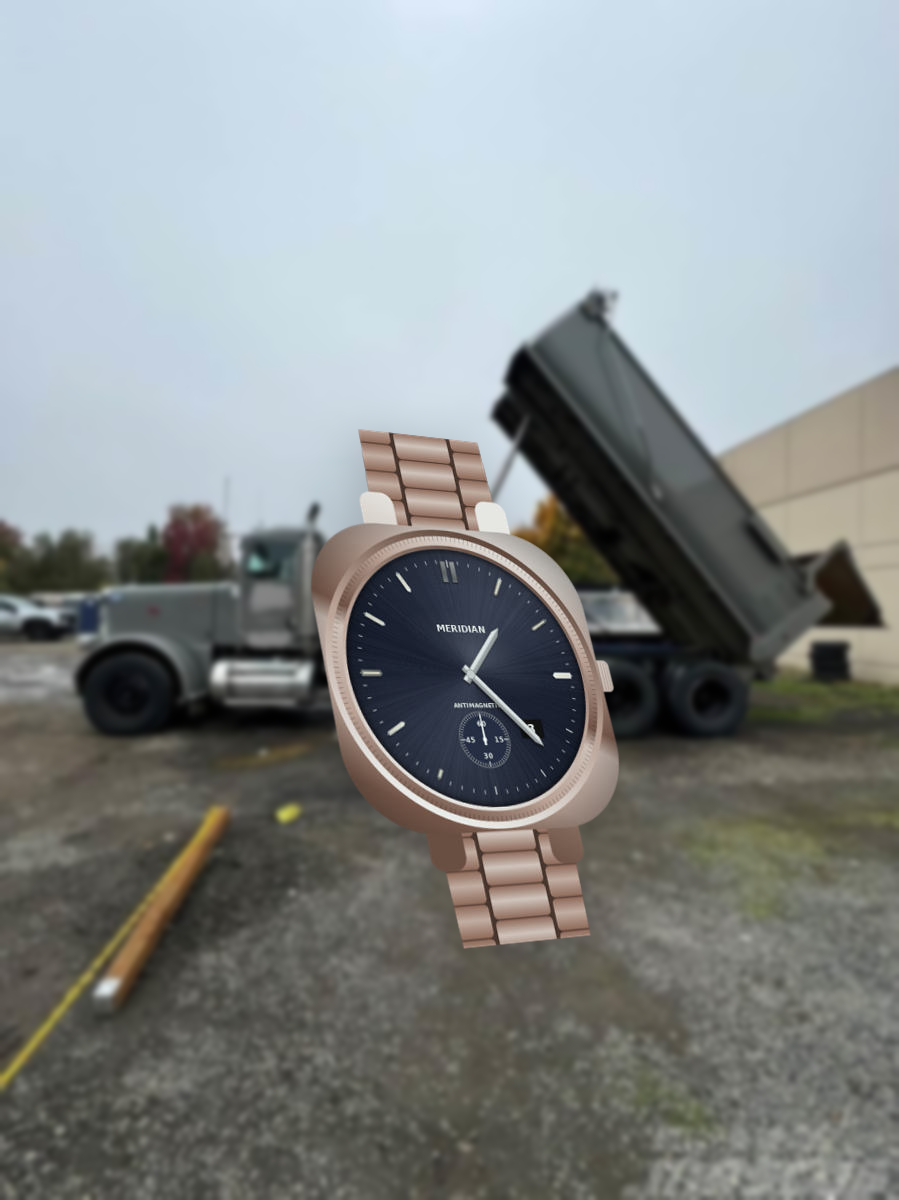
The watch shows 1 h 23 min
